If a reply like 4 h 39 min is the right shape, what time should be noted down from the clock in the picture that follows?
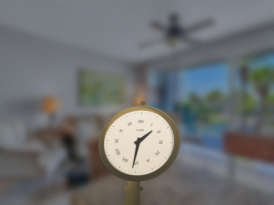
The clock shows 1 h 31 min
